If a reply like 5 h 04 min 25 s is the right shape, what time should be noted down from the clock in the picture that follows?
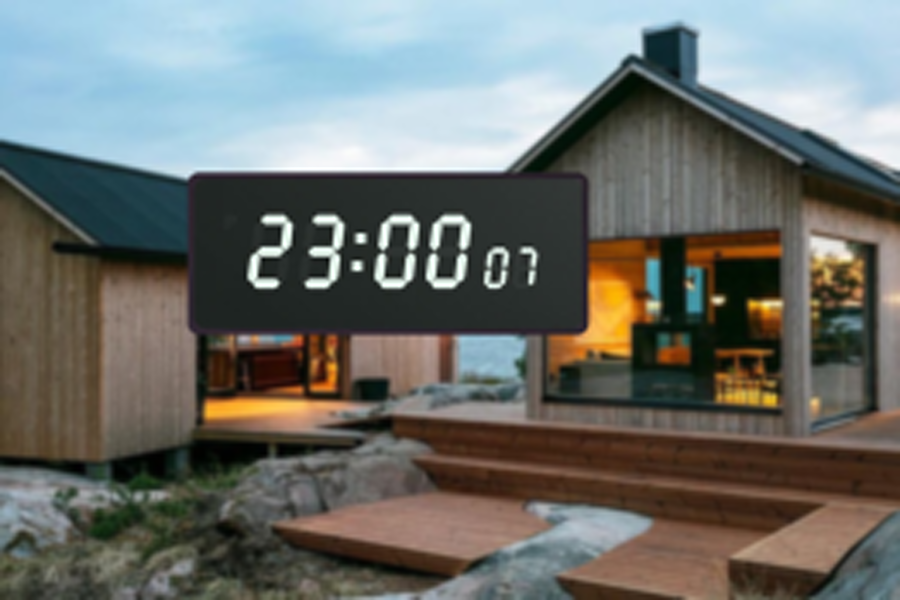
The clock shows 23 h 00 min 07 s
